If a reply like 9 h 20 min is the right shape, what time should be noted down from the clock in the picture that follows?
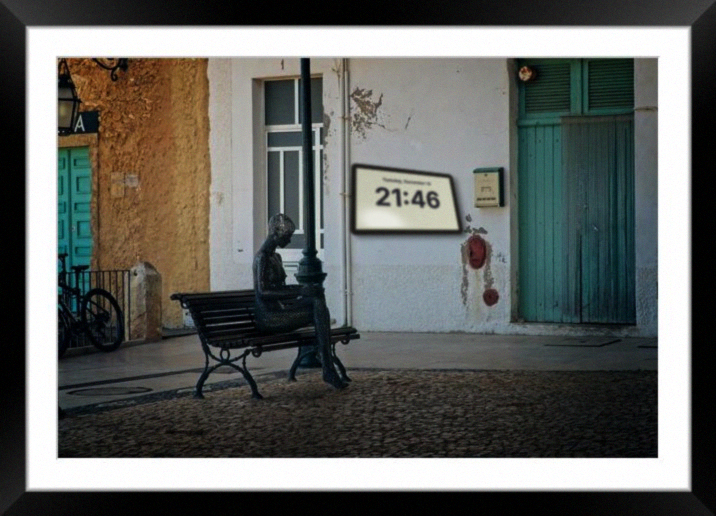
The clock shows 21 h 46 min
